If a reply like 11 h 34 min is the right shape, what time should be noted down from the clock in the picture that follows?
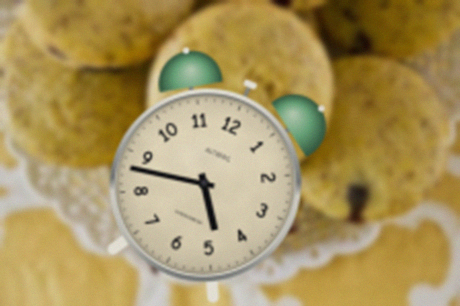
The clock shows 4 h 43 min
